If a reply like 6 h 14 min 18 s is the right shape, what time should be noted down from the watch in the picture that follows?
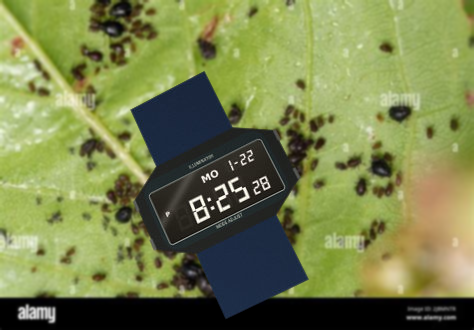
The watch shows 8 h 25 min 28 s
